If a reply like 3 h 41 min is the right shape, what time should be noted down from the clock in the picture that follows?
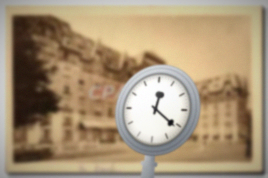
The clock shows 12 h 21 min
